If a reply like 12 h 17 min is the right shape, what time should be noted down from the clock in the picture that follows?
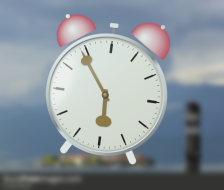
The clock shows 5 h 54 min
